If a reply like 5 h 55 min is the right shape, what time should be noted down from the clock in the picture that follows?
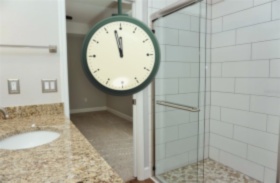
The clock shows 11 h 58 min
